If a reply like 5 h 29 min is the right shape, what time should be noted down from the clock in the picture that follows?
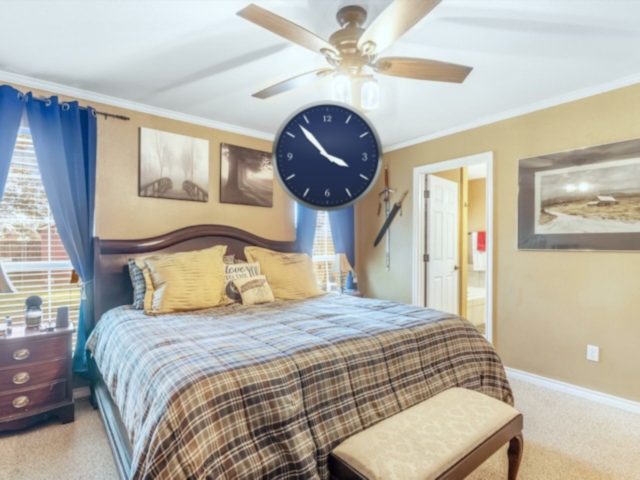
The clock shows 3 h 53 min
